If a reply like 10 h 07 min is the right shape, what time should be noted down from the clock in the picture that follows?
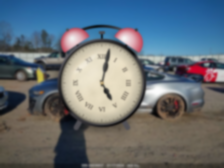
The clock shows 5 h 02 min
